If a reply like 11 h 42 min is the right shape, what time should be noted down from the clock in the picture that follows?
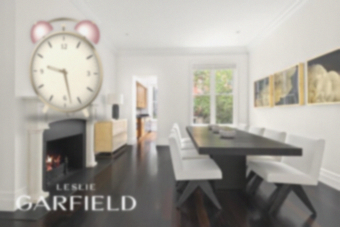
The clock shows 9 h 28 min
